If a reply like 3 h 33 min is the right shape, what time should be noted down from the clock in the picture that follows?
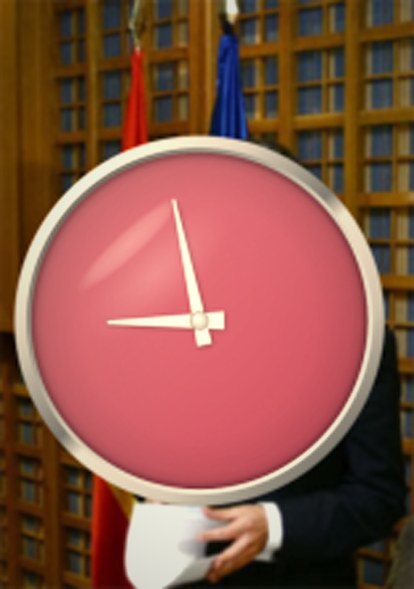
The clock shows 8 h 58 min
